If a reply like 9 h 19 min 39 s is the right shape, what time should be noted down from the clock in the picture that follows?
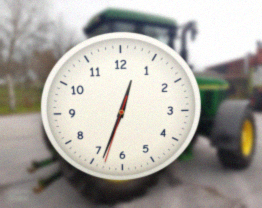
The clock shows 12 h 33 min 33 s
